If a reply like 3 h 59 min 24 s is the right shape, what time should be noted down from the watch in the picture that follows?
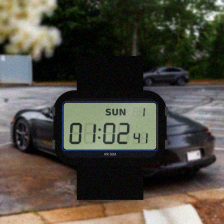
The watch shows 1 h 02 min 41 s
